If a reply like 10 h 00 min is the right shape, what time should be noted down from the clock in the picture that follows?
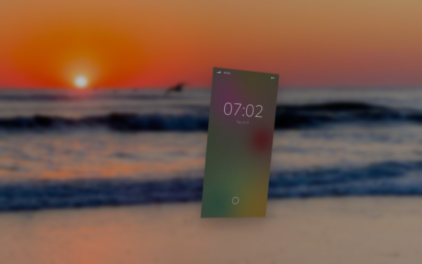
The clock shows 7 h 02 min
